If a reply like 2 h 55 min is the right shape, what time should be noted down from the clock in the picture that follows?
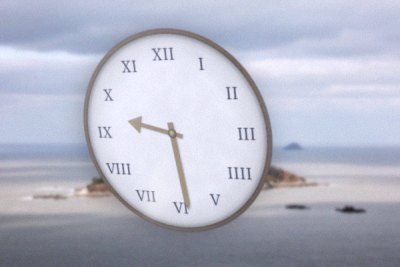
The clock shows 9 h 29 min
